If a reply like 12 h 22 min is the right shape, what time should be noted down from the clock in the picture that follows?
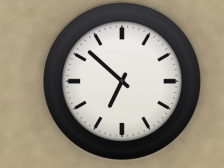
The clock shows 6 h 52 min
